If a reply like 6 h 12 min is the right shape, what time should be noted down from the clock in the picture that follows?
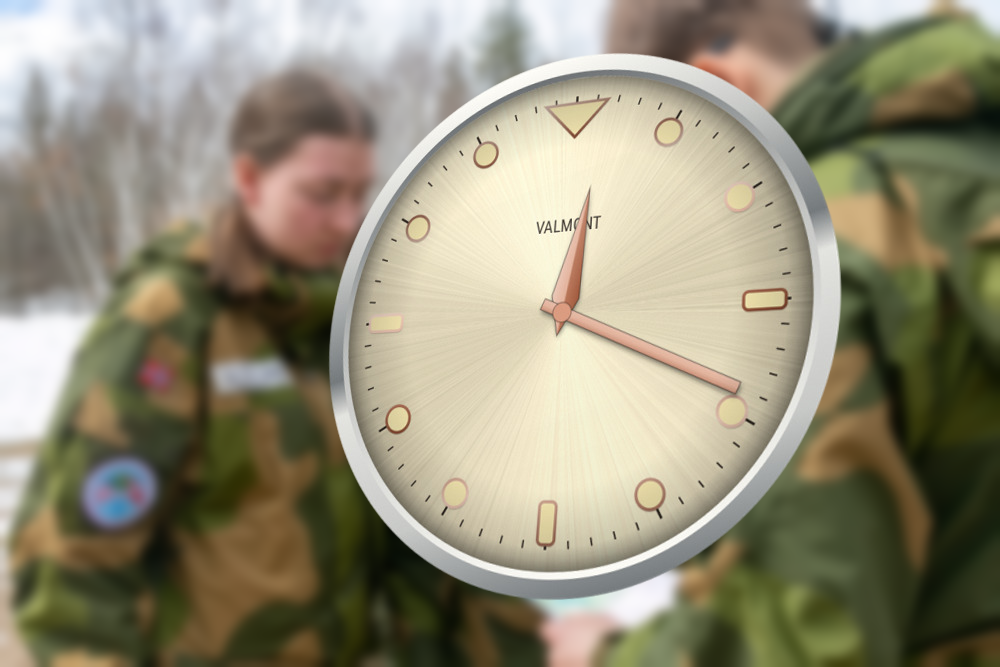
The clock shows 12 h 19 min
